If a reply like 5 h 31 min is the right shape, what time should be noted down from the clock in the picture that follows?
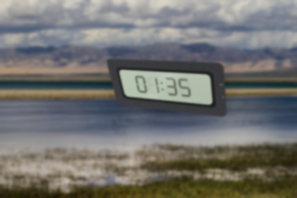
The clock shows 1 h 35 min
